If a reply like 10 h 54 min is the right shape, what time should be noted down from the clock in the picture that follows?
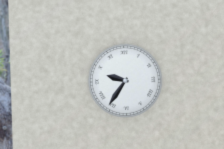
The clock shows 9 h 36 min
